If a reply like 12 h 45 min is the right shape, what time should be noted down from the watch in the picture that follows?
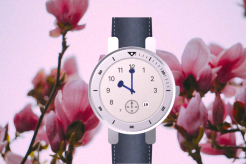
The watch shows 10 h 00 min
